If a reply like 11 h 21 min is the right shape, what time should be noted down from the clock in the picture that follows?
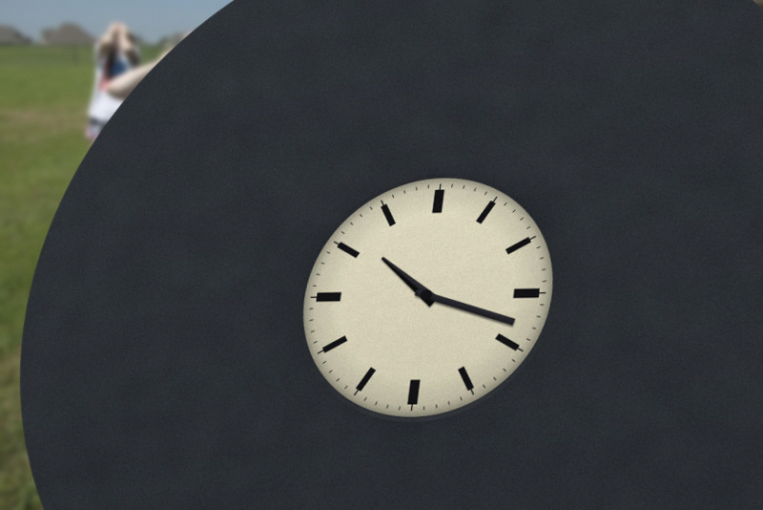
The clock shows 10 h 18 min
